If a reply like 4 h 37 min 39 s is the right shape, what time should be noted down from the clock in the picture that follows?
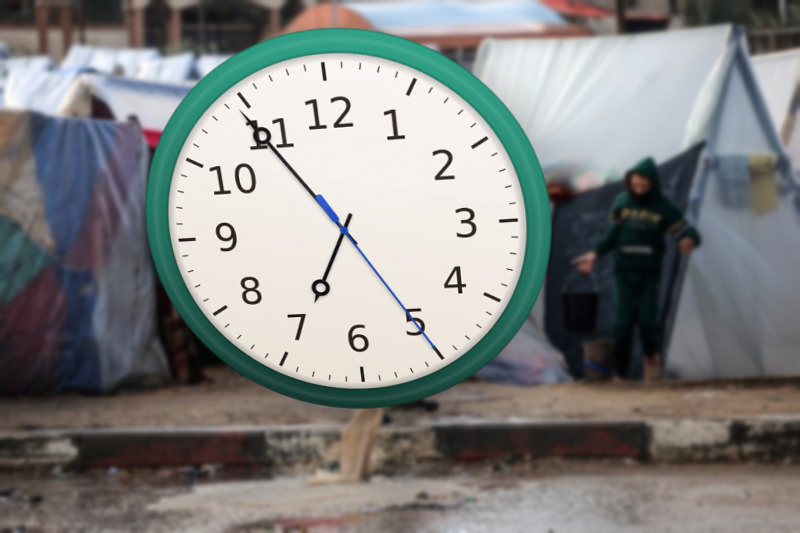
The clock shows 6 h 54 min 25 s
